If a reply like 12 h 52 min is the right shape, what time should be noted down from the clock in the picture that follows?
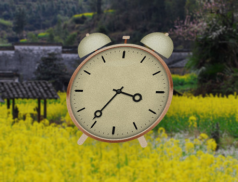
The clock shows 3 h 36 min
